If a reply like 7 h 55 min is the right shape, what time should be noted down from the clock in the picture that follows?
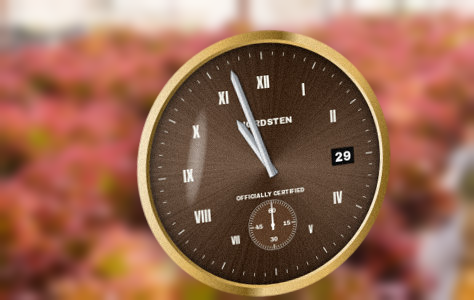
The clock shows 10 h 57 min
